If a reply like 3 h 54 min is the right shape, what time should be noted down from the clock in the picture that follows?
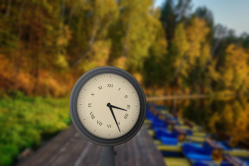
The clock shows 3 h 26 min
